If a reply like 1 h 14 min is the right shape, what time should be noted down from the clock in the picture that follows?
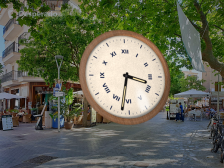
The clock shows 3 h 32 min
